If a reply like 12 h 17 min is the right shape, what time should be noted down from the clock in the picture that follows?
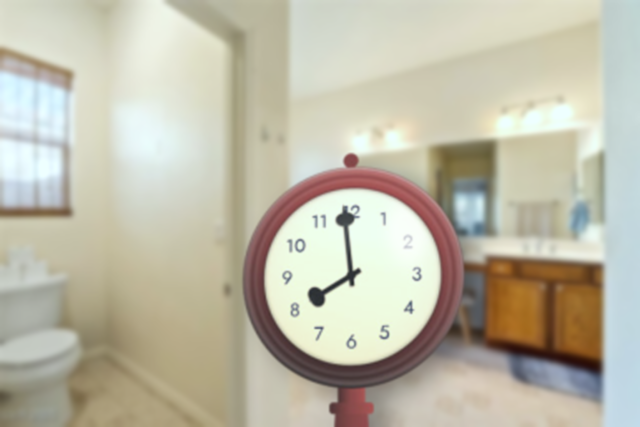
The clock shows 7 h 59 min
